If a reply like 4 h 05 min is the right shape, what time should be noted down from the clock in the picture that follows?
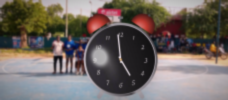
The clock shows 4 h 59 min
